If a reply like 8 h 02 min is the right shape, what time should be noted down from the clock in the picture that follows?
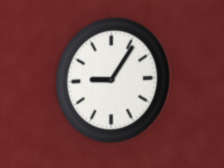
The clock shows 9 h 06 min
